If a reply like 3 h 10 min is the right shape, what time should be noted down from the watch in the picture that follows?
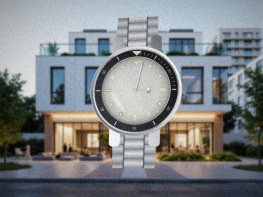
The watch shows 3 h 02 min
